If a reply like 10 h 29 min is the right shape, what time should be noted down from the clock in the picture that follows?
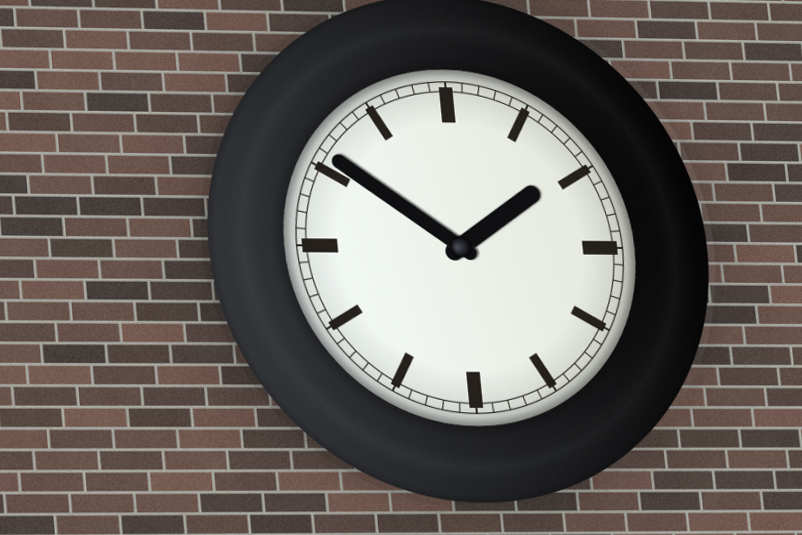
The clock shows 1 h 51 min
